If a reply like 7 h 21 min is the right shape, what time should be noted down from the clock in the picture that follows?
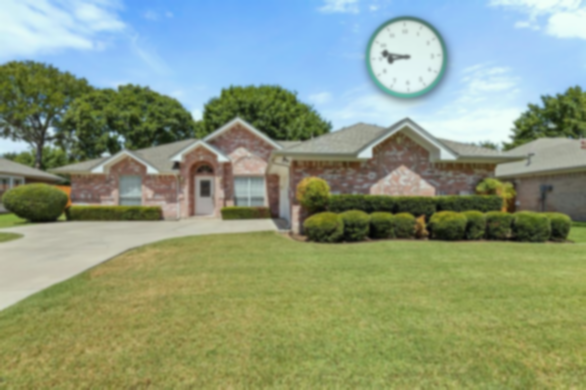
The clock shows 8 h 47 min
